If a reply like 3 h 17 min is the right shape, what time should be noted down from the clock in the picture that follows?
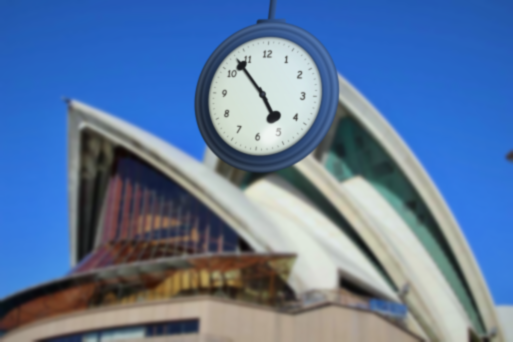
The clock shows 4 h 53 min
